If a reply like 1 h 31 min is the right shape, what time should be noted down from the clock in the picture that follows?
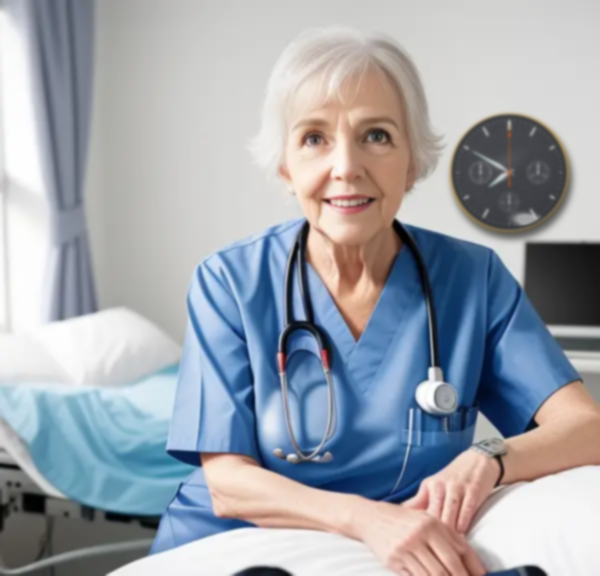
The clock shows 7 h 50 min
